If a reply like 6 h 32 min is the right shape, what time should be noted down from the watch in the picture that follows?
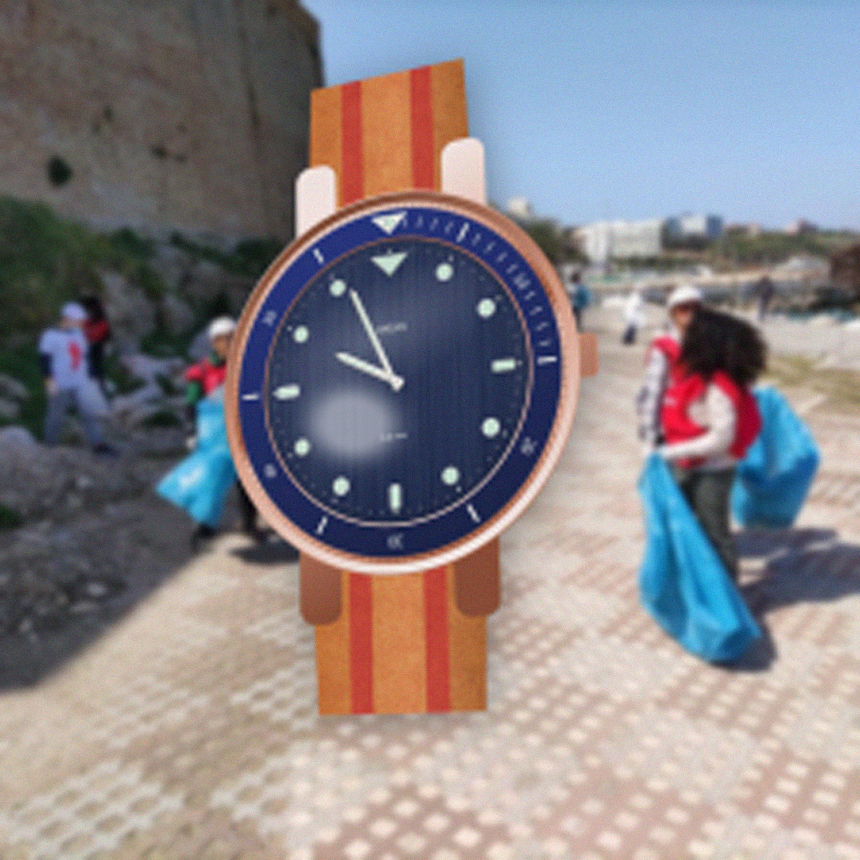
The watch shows 9 h 56 min
